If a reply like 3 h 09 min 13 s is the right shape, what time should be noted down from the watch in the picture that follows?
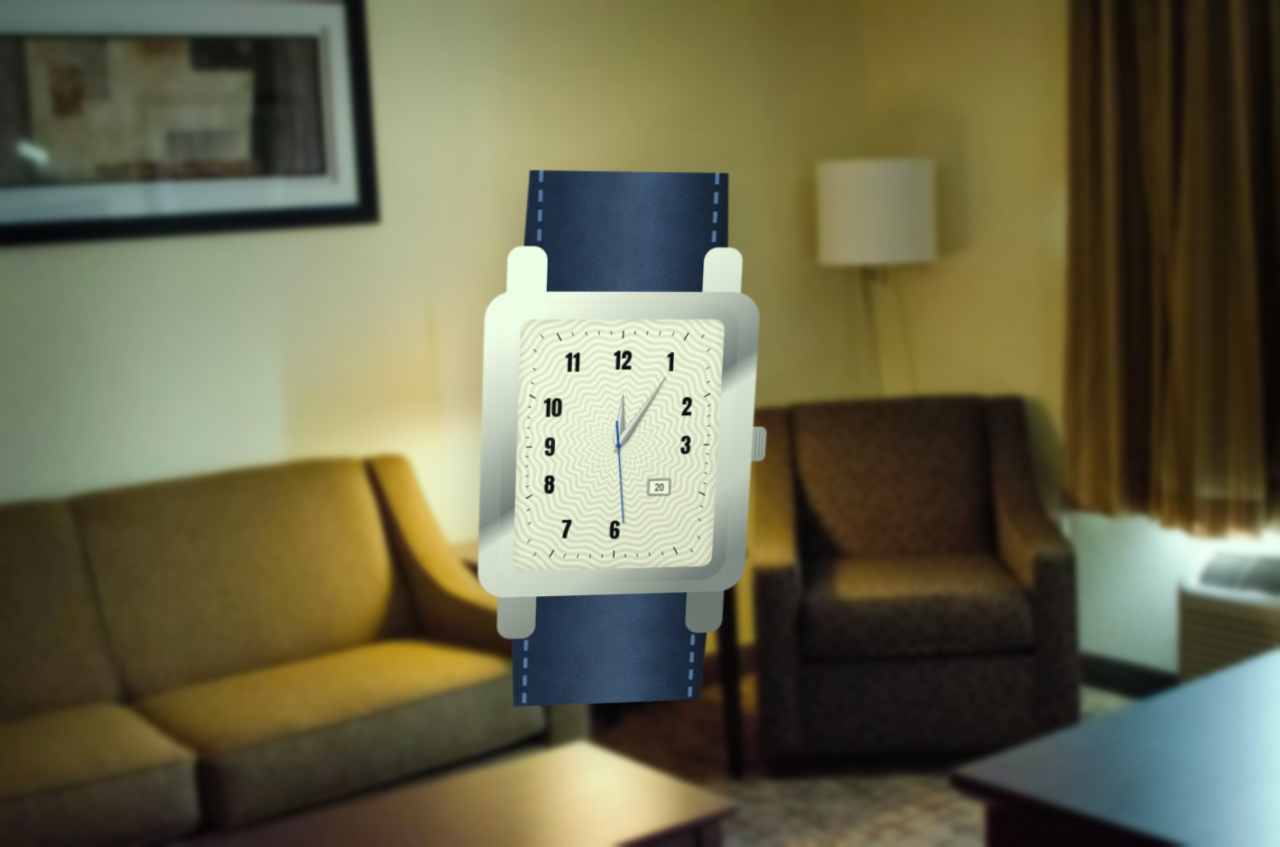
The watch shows 12 h 05 min 29 s
